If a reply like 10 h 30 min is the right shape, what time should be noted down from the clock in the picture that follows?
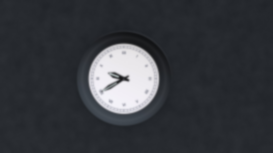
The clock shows 9 h 40 min
